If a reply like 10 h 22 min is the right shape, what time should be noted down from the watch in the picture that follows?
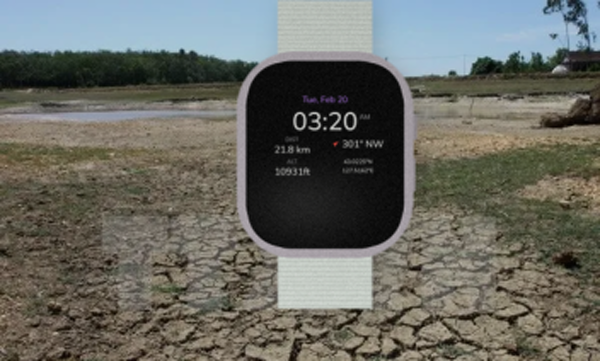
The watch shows 3 h 20 min
